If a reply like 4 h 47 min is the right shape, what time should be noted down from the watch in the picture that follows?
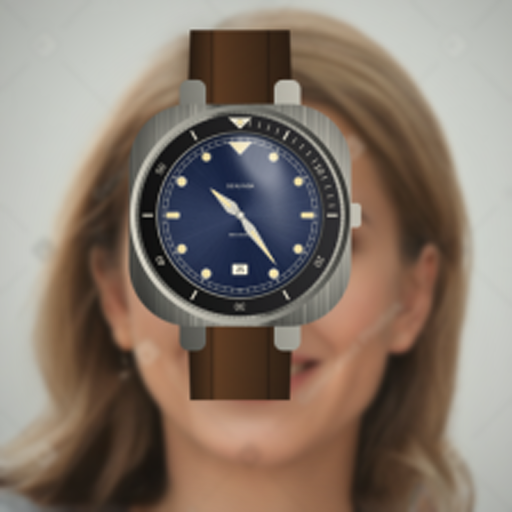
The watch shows 10 h 24 min
